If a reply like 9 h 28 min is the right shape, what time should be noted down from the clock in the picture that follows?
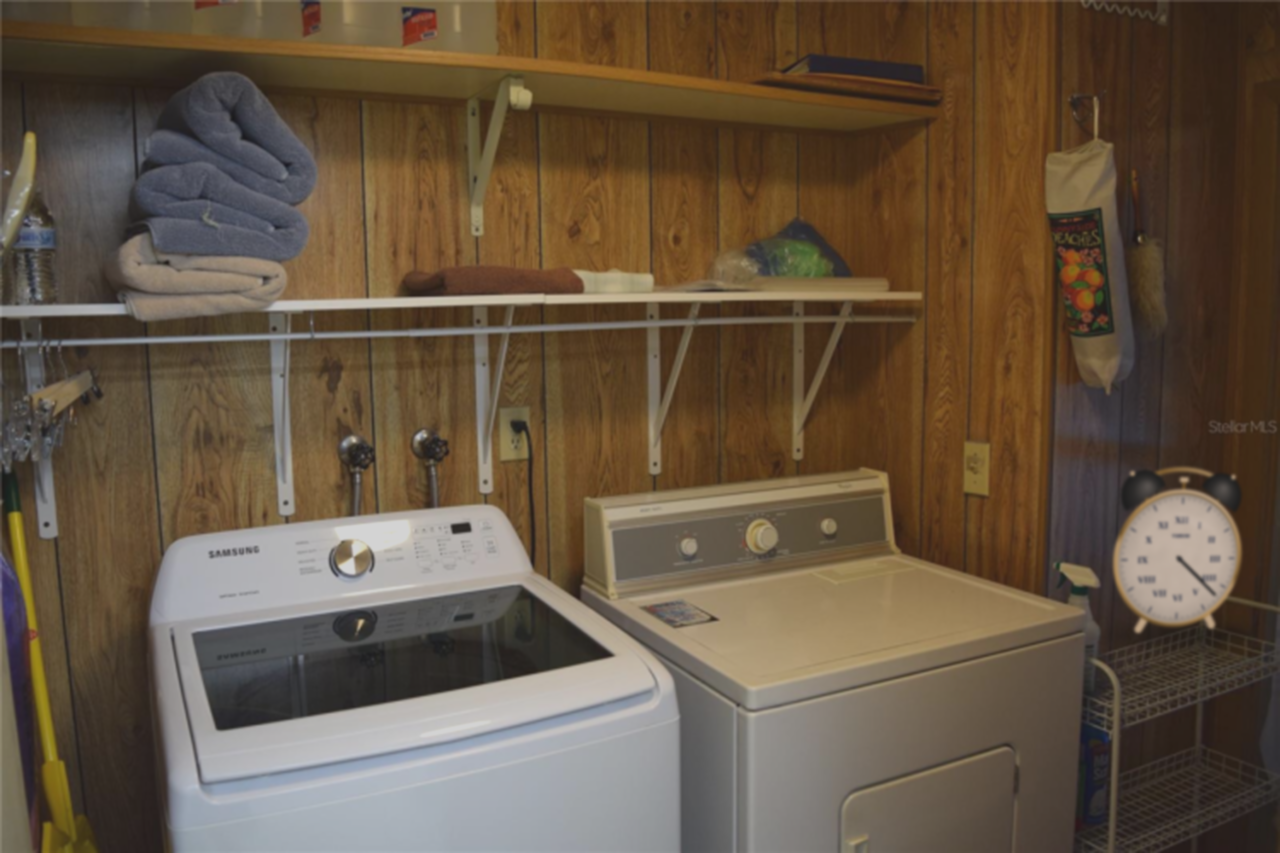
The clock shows 4 h 22 min
